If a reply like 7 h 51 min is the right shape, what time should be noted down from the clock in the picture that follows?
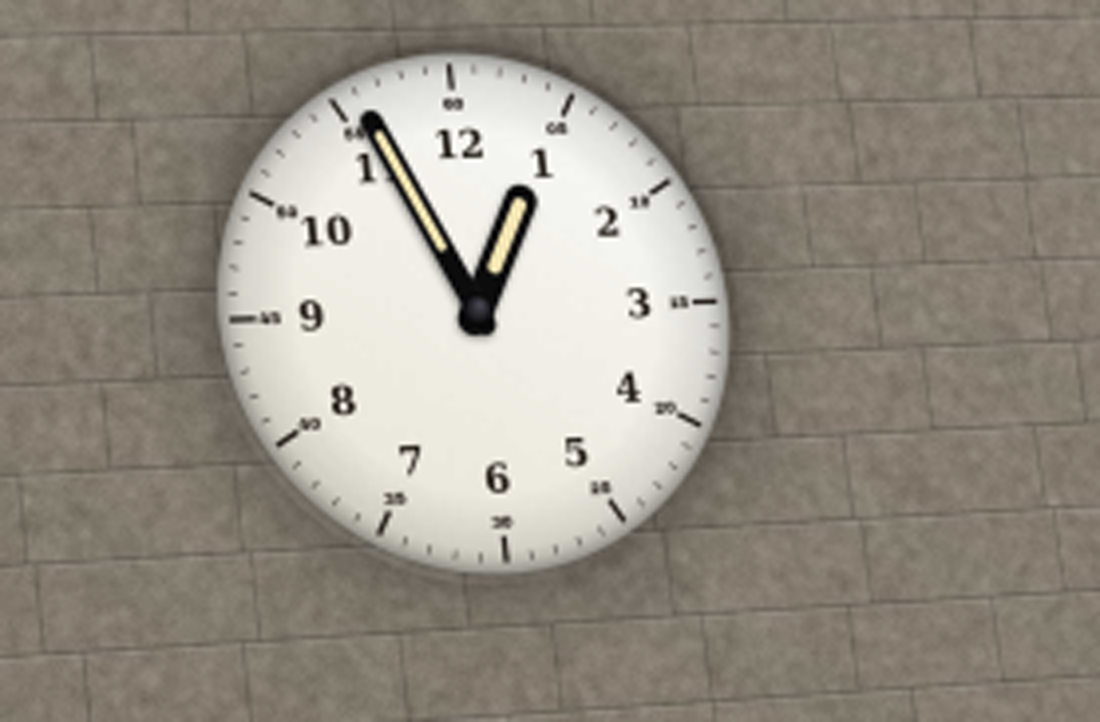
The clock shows 12 h 56 min
